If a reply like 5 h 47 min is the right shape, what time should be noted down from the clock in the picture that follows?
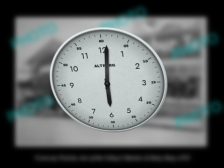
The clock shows 6 h 01 min
